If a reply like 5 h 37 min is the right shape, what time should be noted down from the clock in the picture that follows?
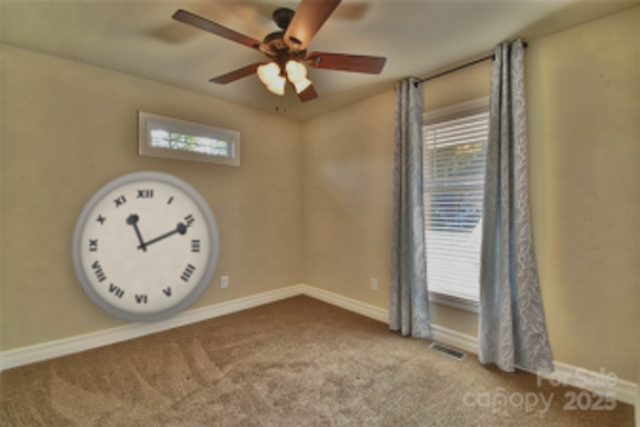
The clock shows 11 h 11 min
